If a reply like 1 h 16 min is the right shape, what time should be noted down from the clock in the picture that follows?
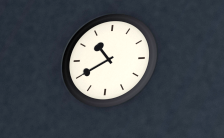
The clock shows 10 h 40 min
